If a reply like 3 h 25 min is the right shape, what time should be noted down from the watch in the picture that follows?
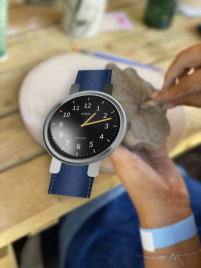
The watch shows 1 h 12 min
